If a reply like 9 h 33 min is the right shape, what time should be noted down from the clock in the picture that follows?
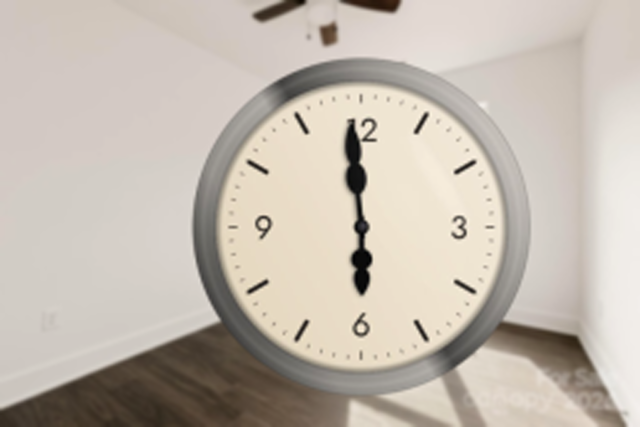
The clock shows 5 h 59 min
